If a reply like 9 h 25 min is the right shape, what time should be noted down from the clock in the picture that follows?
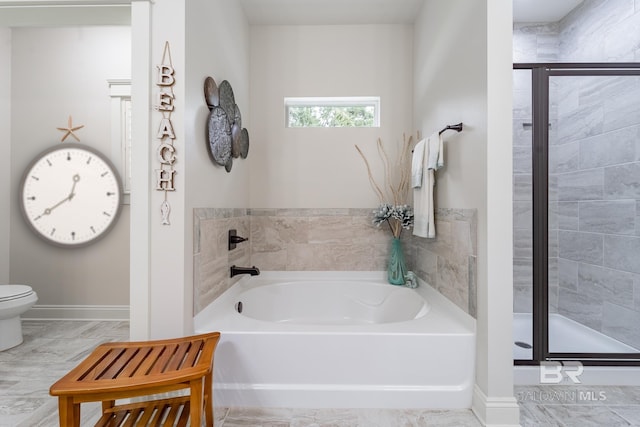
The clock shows 12 h 40 min
